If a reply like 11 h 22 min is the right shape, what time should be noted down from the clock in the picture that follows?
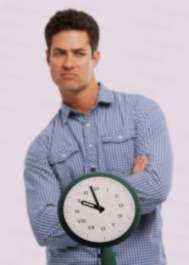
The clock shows 9 h 58 min
